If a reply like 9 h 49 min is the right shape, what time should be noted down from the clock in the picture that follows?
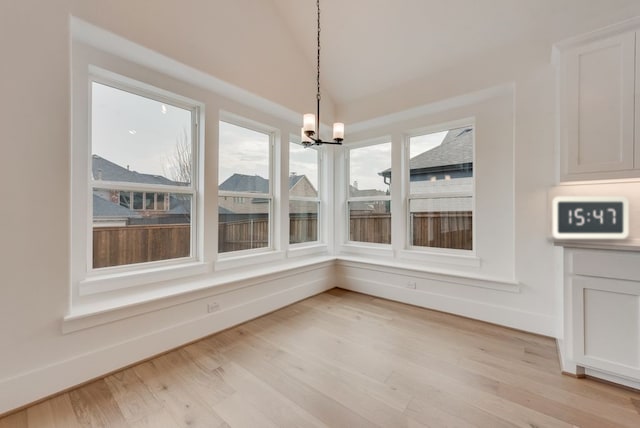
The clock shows 15 h 47 min
